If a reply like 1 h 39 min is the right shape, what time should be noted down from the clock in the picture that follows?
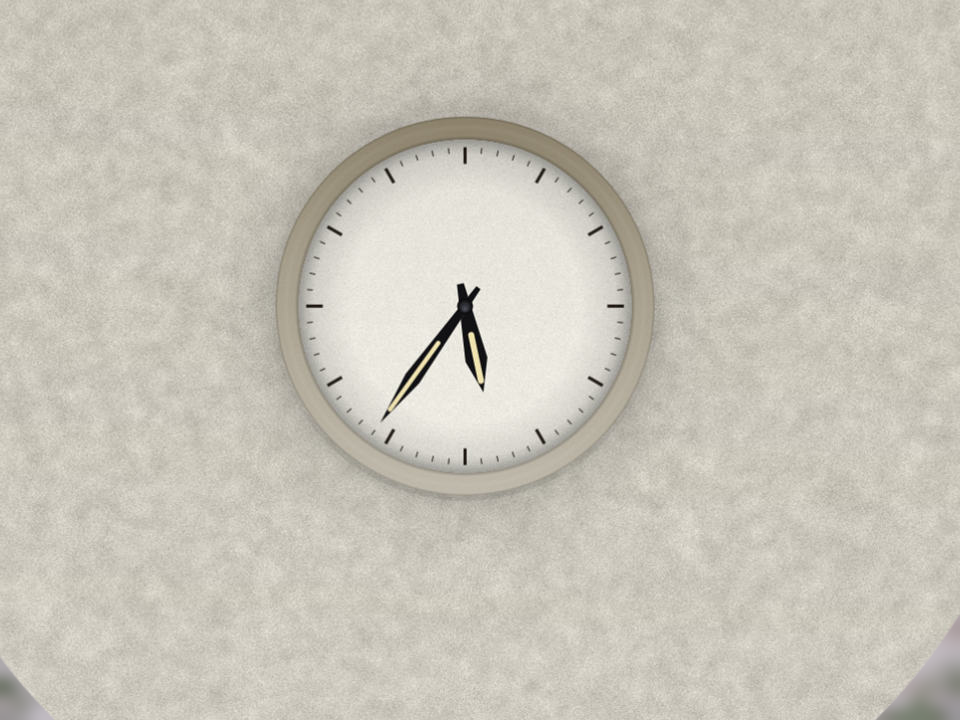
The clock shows 5 h 36 min
